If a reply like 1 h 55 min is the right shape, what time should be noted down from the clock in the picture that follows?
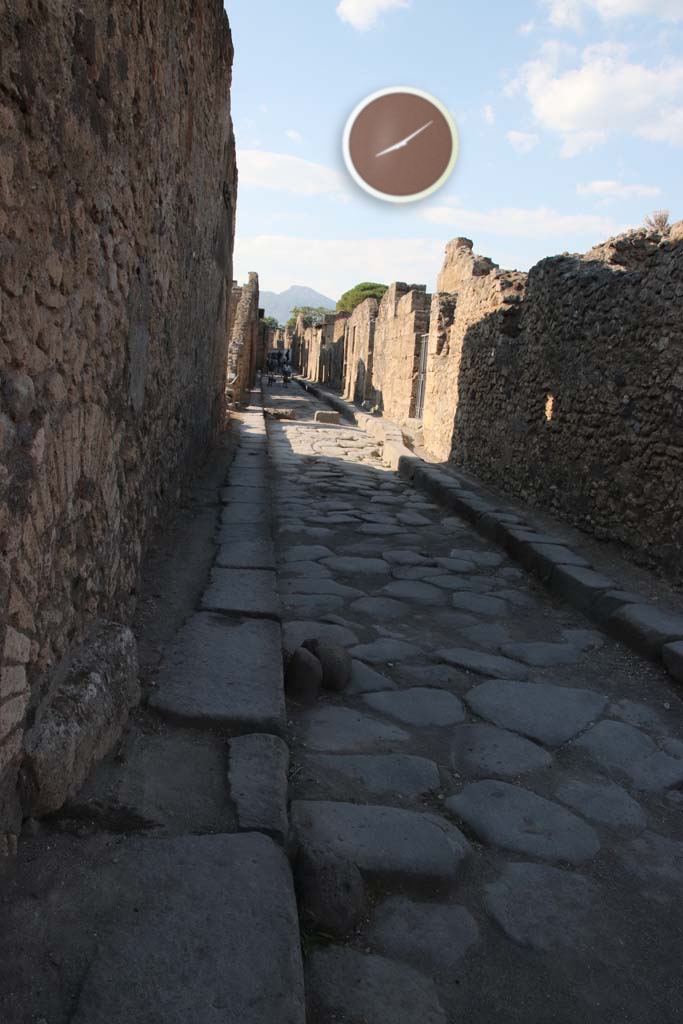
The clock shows 8 h 09 min
